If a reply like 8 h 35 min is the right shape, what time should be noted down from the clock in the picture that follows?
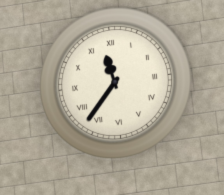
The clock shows 11 h 37 min
